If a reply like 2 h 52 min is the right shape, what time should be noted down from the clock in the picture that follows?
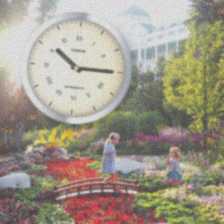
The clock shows 10 h 15 min
